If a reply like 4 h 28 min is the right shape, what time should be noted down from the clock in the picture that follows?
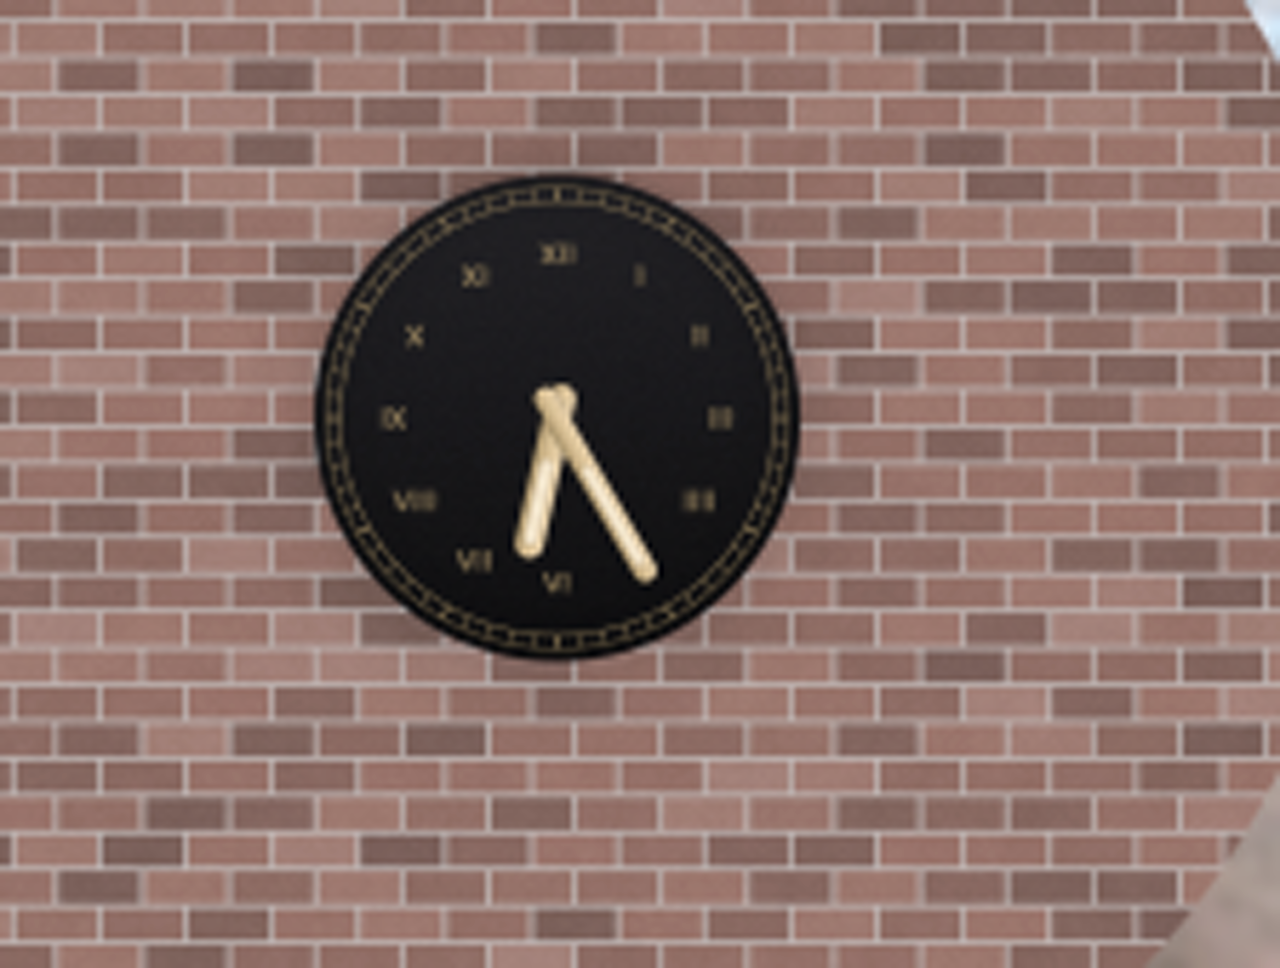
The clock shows 6 h 25 min
